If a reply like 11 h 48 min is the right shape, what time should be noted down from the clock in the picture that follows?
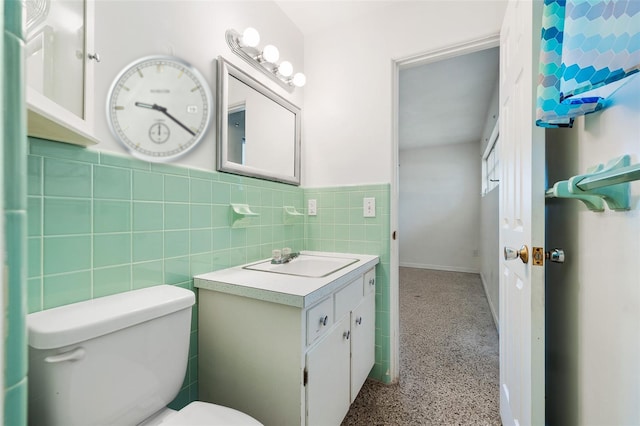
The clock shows 9 h 21 min
